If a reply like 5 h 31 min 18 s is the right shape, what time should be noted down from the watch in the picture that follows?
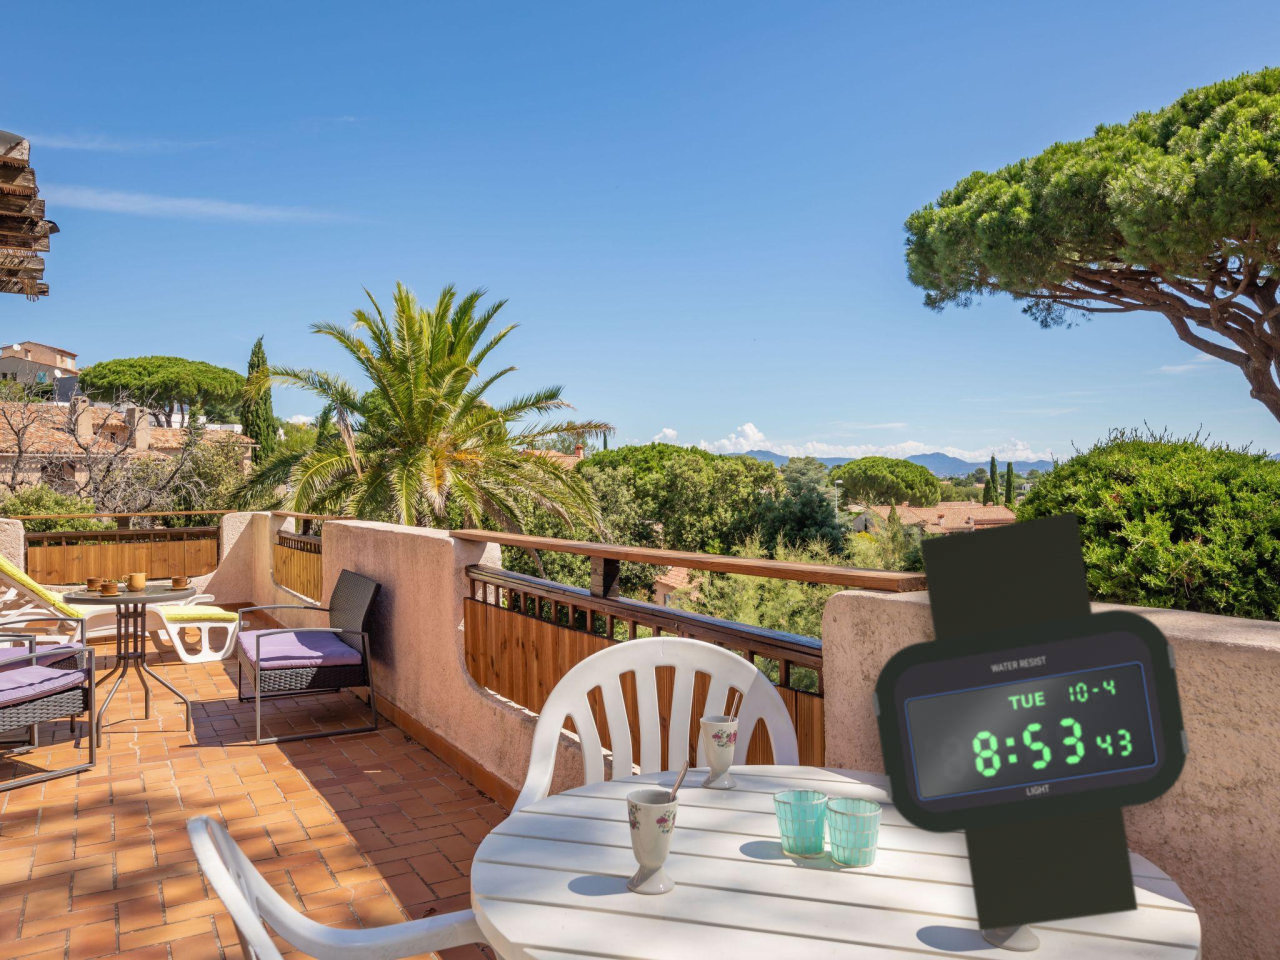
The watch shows 8 h 53 min 43 s
